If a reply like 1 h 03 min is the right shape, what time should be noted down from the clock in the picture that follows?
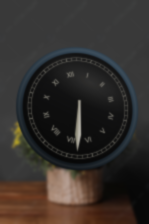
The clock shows 6 h 33 min
